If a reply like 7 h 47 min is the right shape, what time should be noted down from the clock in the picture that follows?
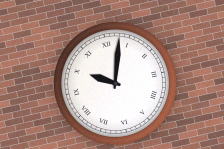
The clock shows 10 h 03 min
